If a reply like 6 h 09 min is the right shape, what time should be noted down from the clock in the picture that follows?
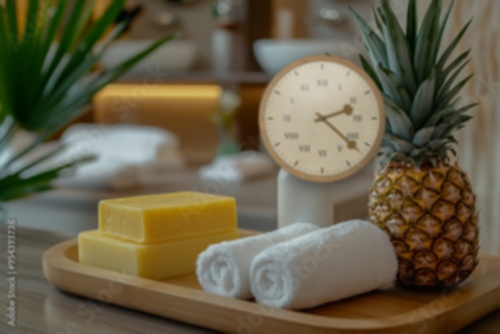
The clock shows 2 h 22 min
